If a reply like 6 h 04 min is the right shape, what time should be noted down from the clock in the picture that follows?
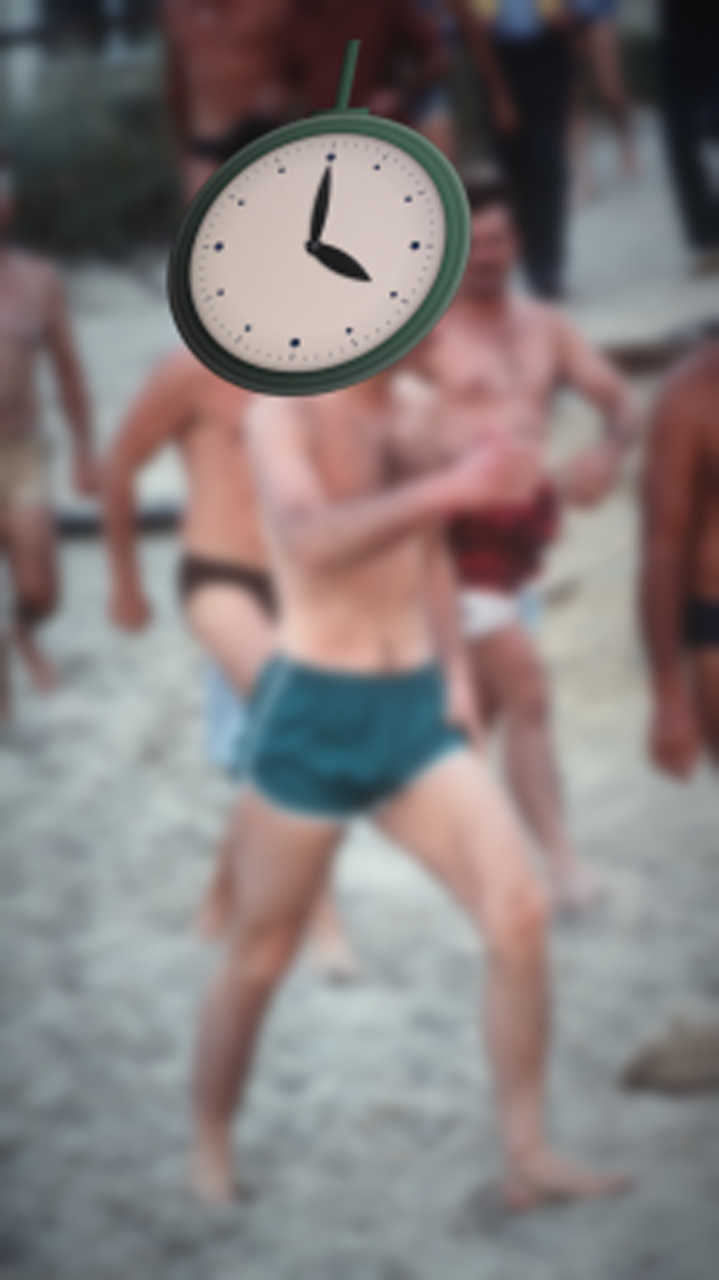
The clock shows 4 h 00 min
